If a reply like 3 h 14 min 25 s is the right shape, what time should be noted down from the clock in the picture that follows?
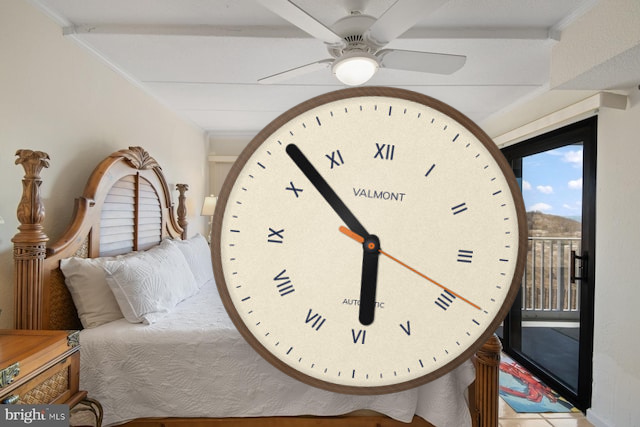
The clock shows 5 h 52 min 19 s
